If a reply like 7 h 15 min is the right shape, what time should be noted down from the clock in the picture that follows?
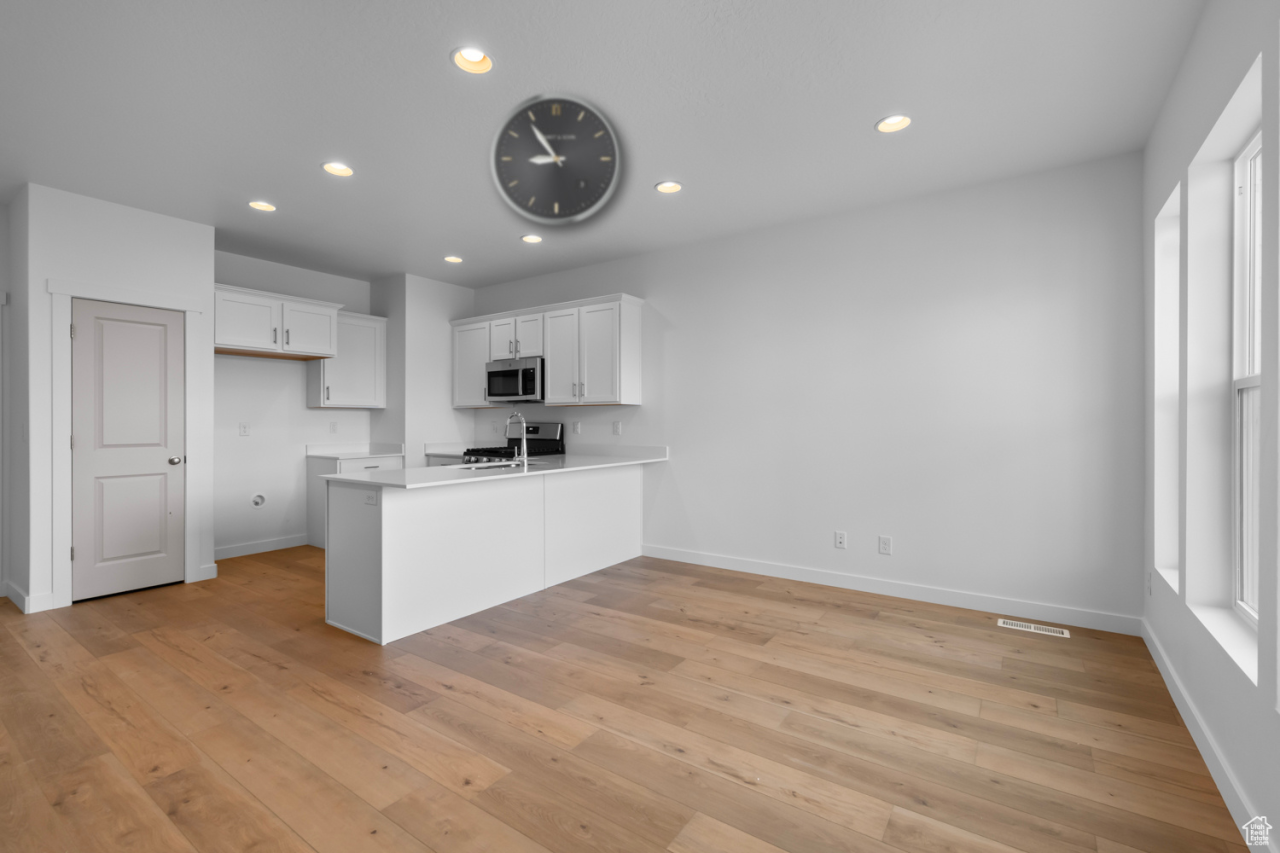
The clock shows 8 h 54 min
